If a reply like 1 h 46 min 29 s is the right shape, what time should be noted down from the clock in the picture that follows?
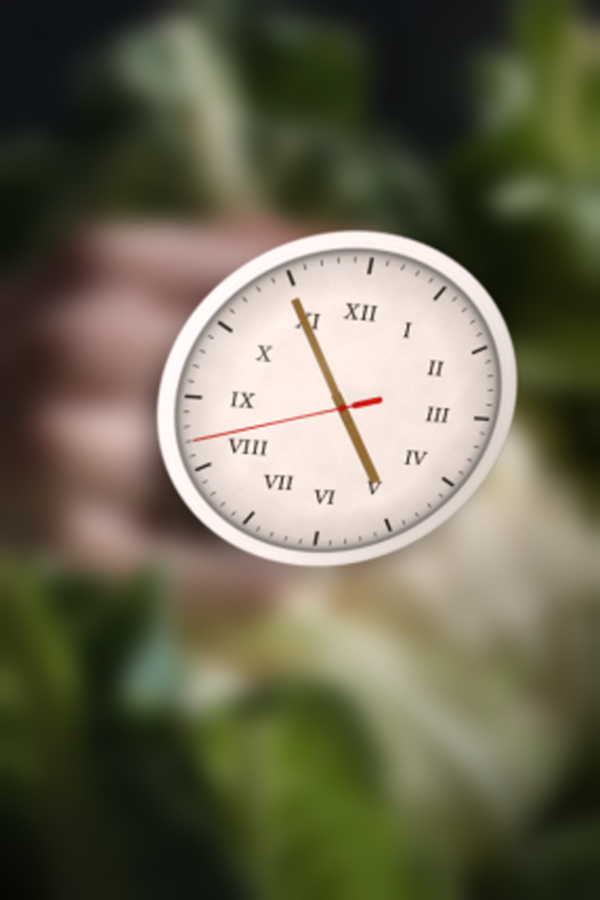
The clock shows 4 h 54 min 42 s
